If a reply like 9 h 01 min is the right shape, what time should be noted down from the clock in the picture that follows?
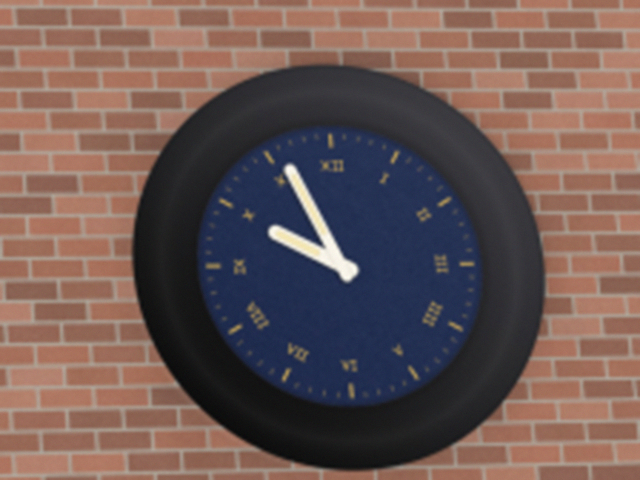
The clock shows 9 h 56 min
